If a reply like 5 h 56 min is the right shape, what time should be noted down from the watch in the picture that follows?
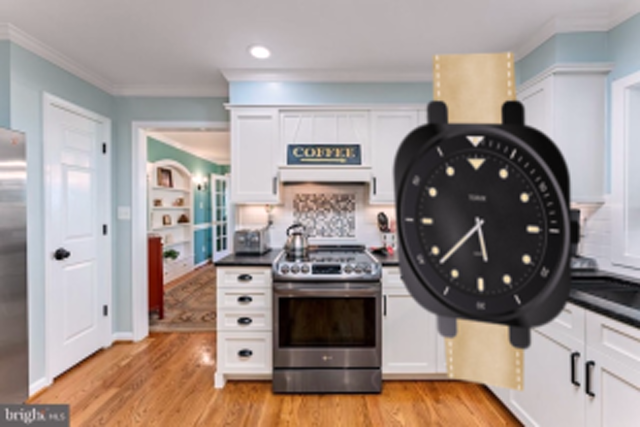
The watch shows 5 h 38 min
